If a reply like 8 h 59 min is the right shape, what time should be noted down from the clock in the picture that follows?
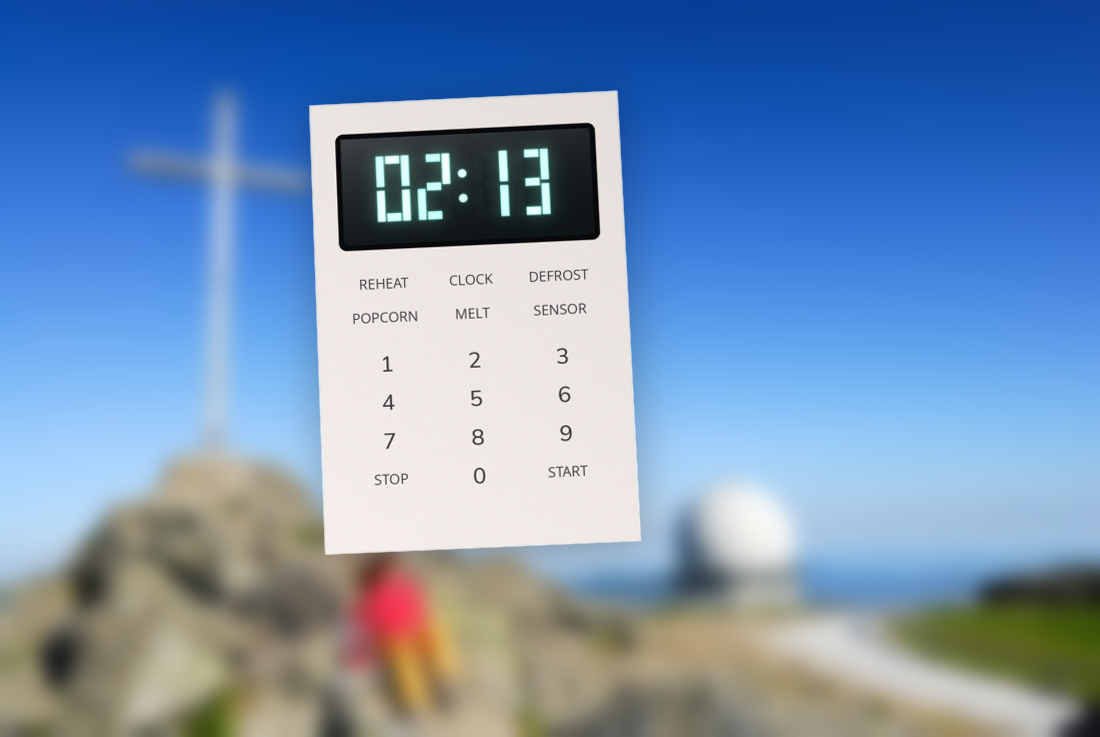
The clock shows 2 h 13 min
